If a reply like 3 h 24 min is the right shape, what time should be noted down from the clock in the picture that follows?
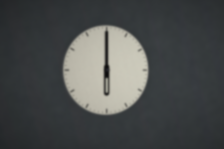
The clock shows 6 h 00 min
